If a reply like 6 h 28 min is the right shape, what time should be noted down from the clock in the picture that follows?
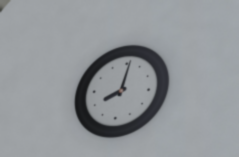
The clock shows 8 h 01 min
